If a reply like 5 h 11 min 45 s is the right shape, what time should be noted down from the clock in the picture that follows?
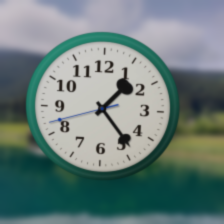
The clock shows 1 h 23 min 42 s
